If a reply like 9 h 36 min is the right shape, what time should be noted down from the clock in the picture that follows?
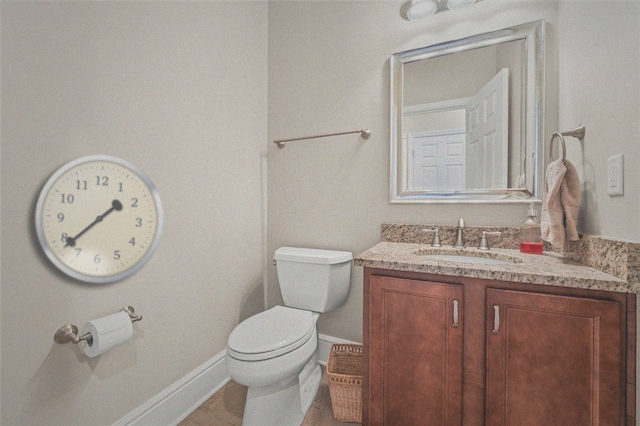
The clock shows 1 h 38 min
